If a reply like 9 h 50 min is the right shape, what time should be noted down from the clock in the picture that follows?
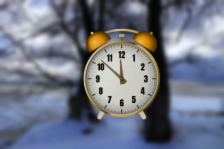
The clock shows 11 h 52 min
